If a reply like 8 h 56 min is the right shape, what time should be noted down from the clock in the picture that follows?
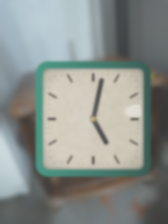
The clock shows 5 h 02 min
